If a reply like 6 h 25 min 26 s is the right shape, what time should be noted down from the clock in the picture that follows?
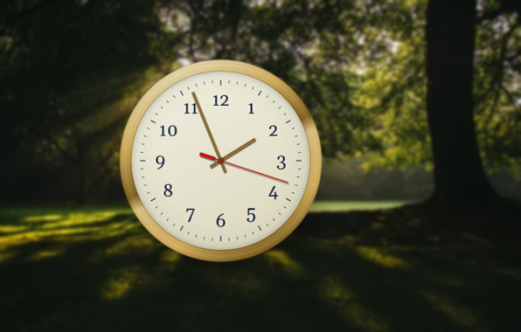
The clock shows 1 h 56 min 18 s
